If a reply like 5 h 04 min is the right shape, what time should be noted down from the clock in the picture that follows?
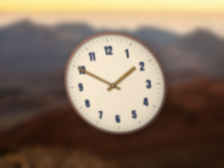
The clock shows 1 h 50 min
